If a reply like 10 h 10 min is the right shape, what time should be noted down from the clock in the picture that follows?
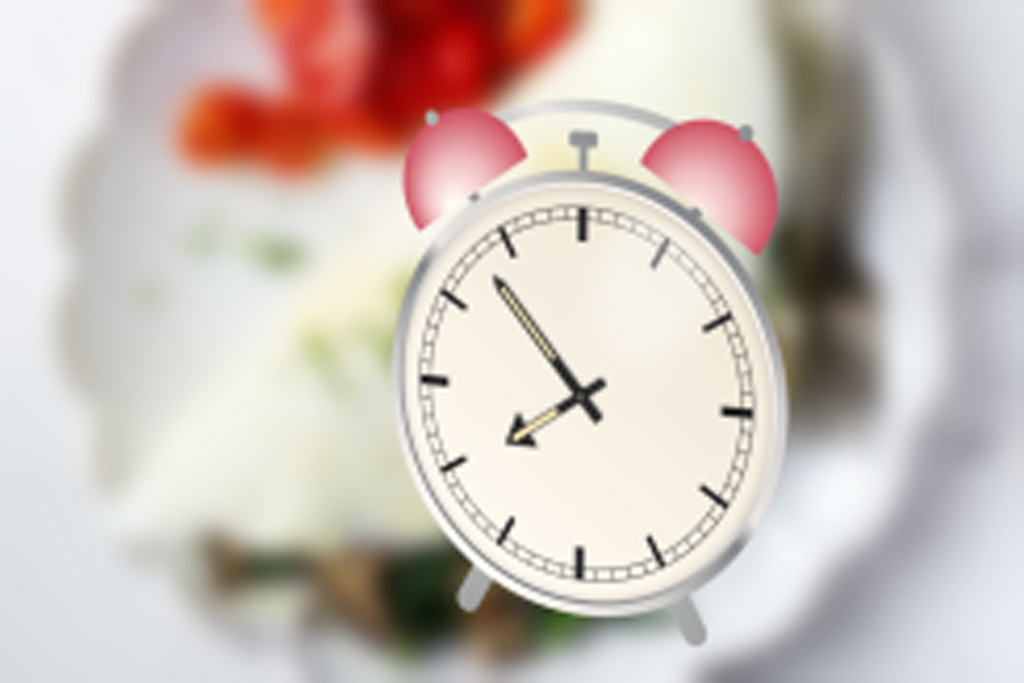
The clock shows 7 h 53 min
